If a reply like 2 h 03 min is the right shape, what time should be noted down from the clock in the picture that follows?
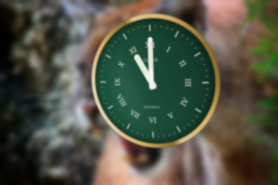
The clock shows 11 h 00 min
